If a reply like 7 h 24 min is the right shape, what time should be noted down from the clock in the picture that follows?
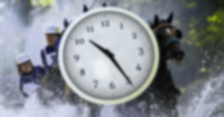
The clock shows 10 h 25 min
